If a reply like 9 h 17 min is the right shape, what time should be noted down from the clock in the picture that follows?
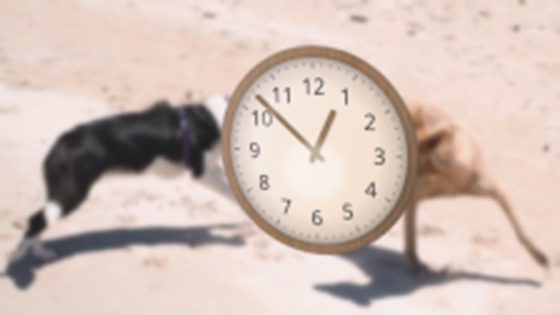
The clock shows 12 h 52 min
